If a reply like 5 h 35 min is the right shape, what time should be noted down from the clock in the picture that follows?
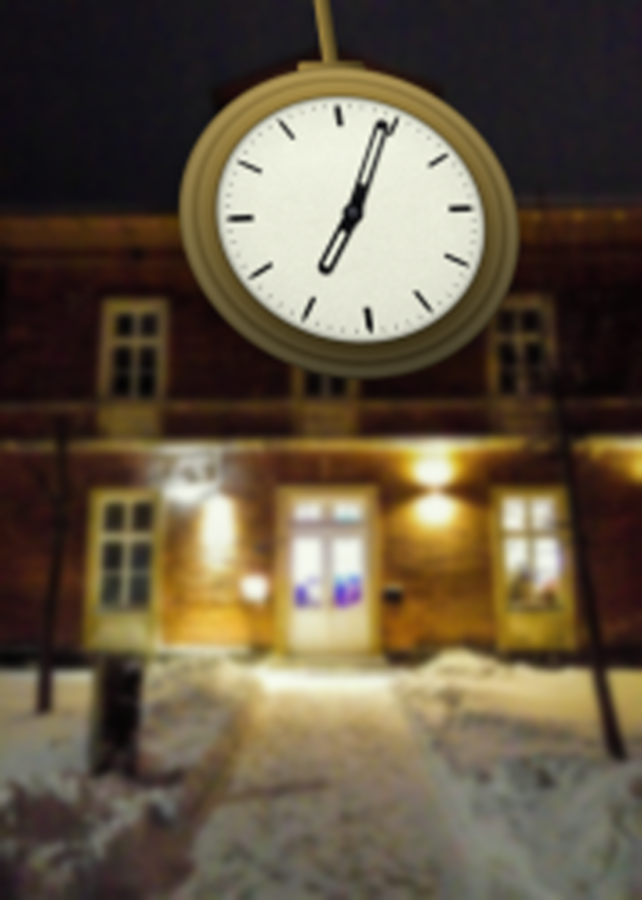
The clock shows 7 h 04 min
